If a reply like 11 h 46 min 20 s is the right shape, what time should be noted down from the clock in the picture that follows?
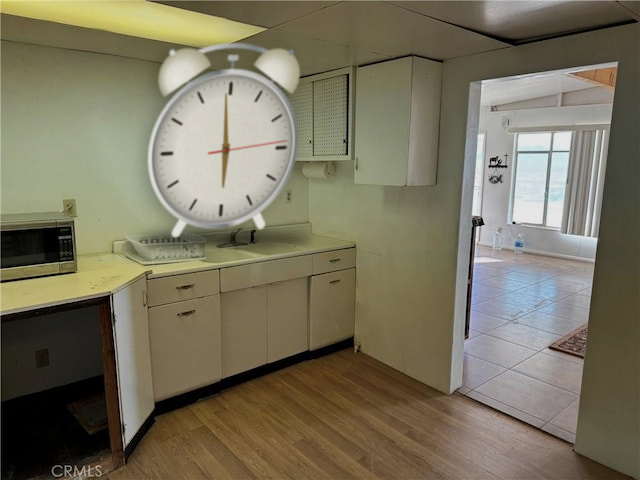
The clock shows 5 h 59 min 14 s
